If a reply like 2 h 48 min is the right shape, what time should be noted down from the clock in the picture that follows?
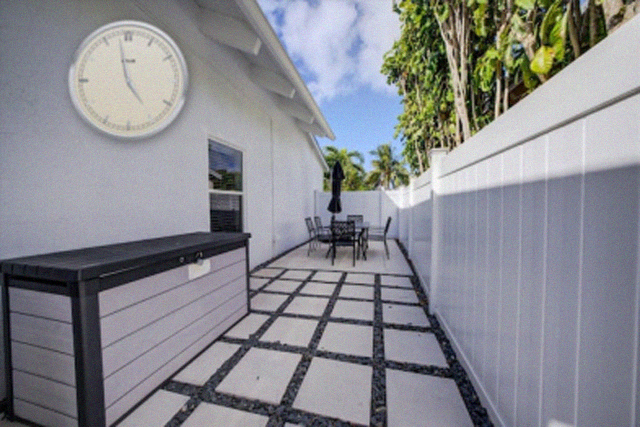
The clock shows 4 h 58 min
